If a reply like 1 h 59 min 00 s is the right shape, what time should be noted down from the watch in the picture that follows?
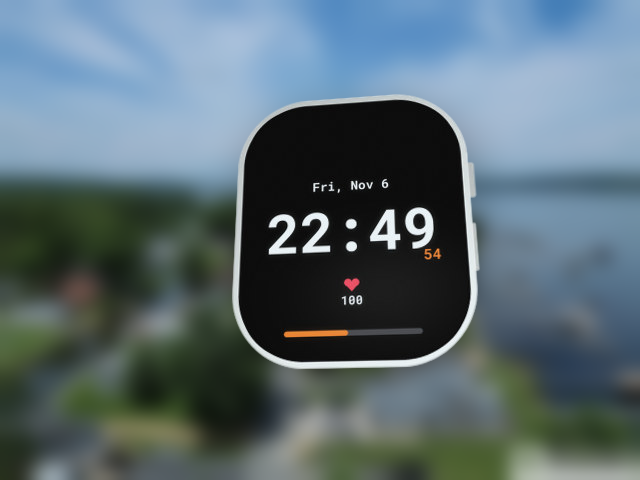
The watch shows 22 h 49 min 54 s
